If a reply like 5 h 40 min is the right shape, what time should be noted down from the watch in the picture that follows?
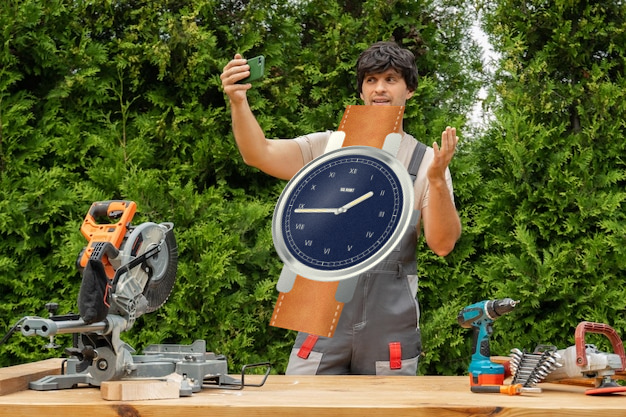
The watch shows 1 h 44 min
